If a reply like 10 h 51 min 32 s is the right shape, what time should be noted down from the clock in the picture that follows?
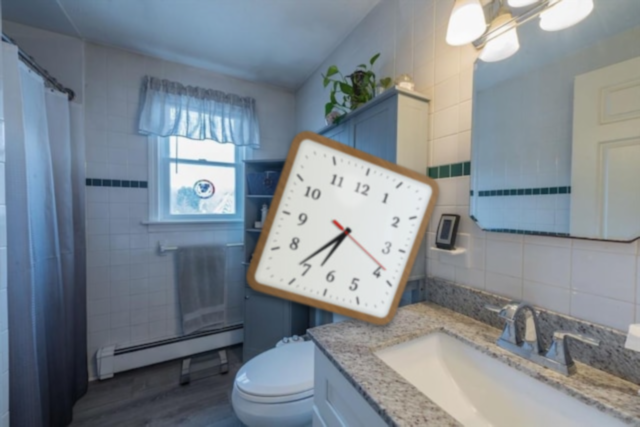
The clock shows 6 h 36 min 19 s
